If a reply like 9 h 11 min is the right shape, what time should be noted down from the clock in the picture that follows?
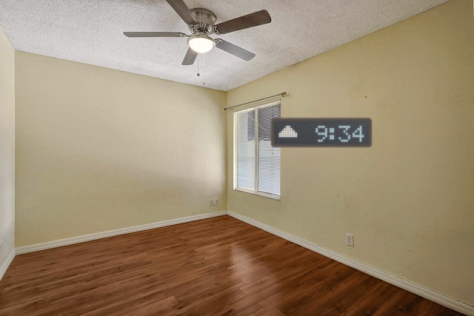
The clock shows 9 h 34 min
